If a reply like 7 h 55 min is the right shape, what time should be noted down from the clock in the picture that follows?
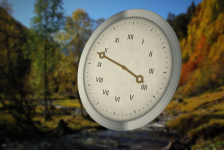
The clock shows 3 h 48 min
